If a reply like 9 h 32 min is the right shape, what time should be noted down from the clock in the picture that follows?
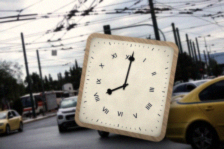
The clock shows 8 h 01 min
